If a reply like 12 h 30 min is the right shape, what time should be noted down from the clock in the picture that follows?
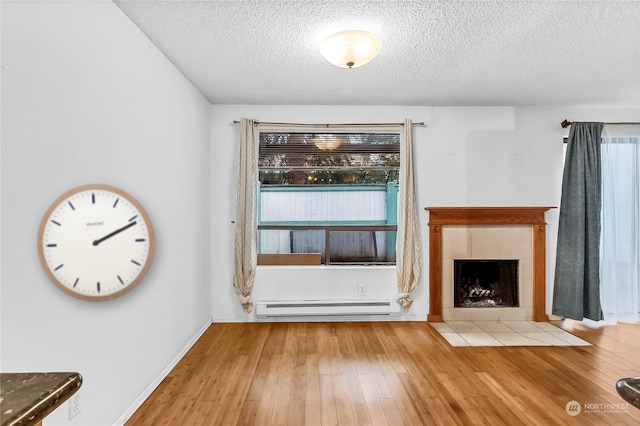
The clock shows 2 h 11 min
